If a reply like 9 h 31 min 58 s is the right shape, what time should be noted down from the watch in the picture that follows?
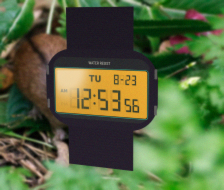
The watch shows 12 h 53 min 56 s
